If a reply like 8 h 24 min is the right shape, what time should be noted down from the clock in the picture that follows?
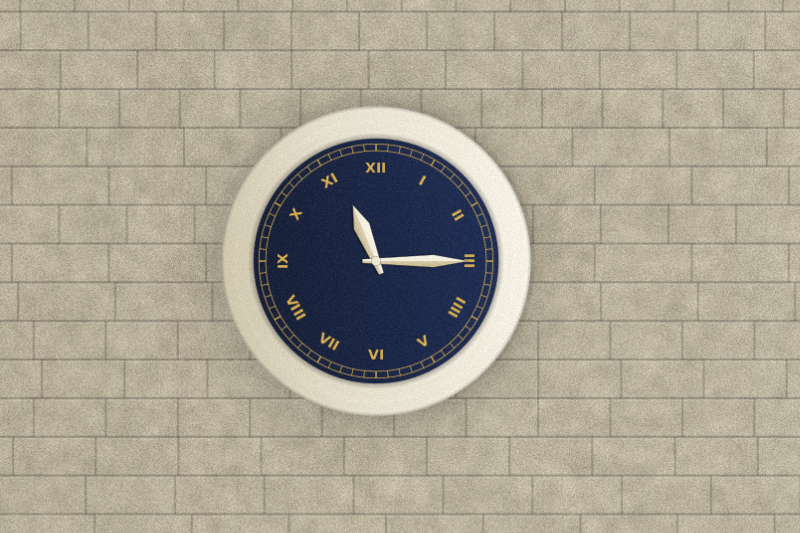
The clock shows 11 h 15 min
